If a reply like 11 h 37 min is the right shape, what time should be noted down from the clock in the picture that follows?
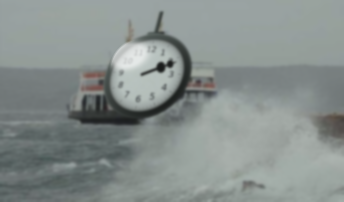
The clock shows 2 h 11 min
